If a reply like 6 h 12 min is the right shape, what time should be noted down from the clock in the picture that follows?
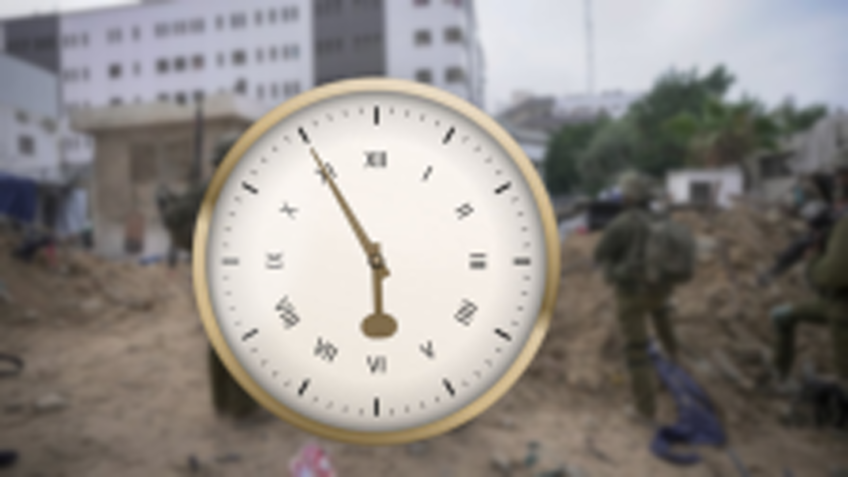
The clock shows 5 h 55 min
